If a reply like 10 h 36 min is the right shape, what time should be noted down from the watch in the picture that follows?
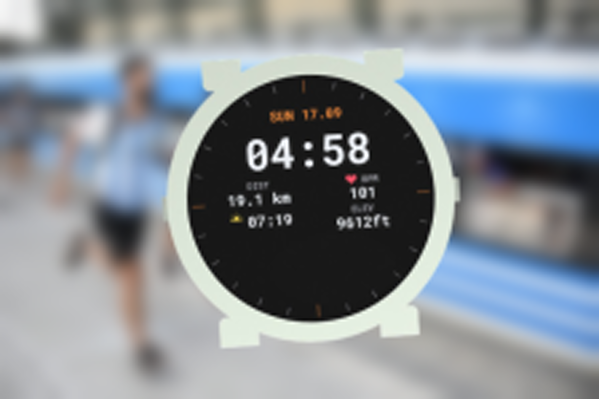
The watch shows 4 h 58 min
